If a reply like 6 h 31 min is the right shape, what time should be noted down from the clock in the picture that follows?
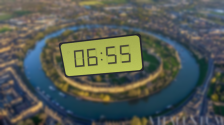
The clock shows 6 h 55 min
